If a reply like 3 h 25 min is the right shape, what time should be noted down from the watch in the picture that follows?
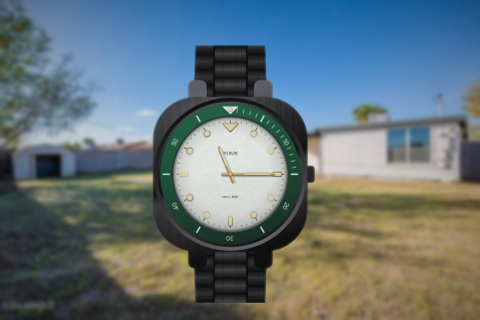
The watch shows 11 h 15 min
